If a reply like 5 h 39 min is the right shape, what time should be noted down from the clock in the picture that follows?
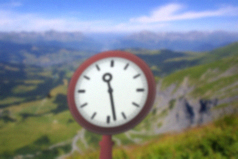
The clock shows 11 h 28 min
